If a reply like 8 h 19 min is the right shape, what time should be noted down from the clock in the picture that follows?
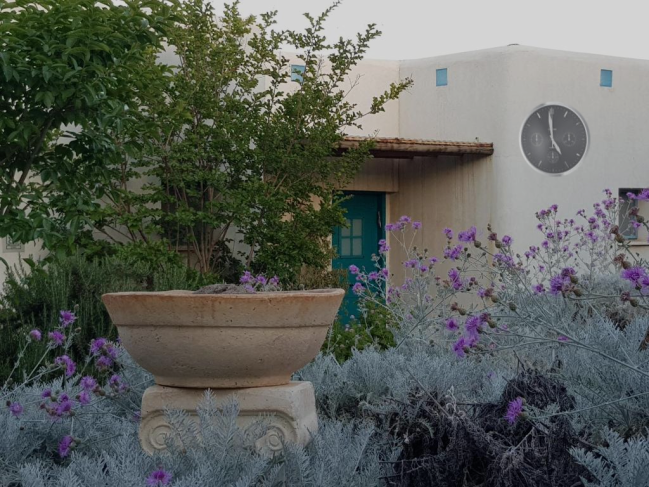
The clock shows 4 h 59 min
